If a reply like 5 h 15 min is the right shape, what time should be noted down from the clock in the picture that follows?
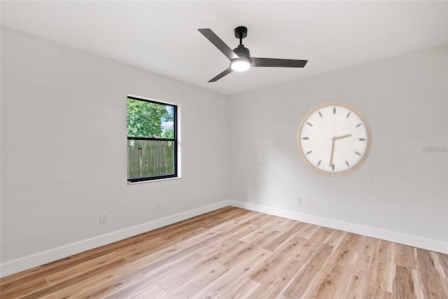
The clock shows 2 h 31 min
